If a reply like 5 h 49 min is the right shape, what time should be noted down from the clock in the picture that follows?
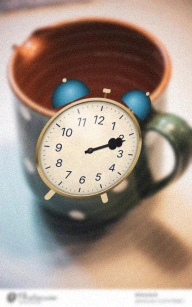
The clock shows 2 h 11 min
